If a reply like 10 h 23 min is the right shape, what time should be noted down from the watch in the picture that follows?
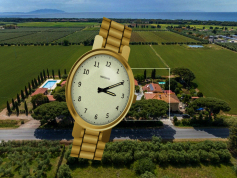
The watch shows 3 h 10 min
